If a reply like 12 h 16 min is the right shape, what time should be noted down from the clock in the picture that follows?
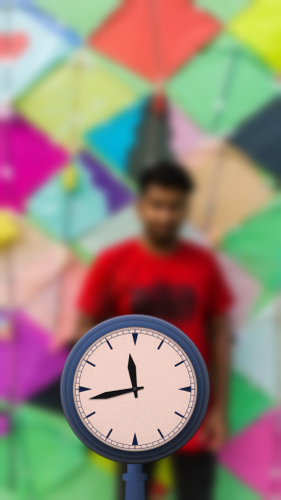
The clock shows 11 h 43 min
